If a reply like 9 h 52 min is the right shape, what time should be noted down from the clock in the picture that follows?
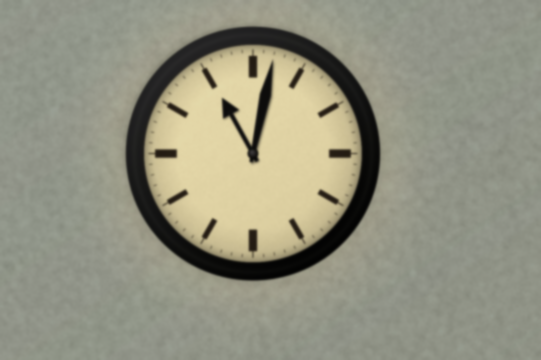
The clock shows 11 h 02 min
